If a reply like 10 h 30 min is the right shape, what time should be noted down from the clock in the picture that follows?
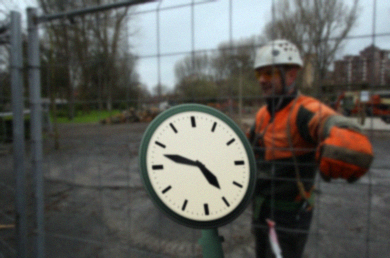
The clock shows 4 h 48 min
